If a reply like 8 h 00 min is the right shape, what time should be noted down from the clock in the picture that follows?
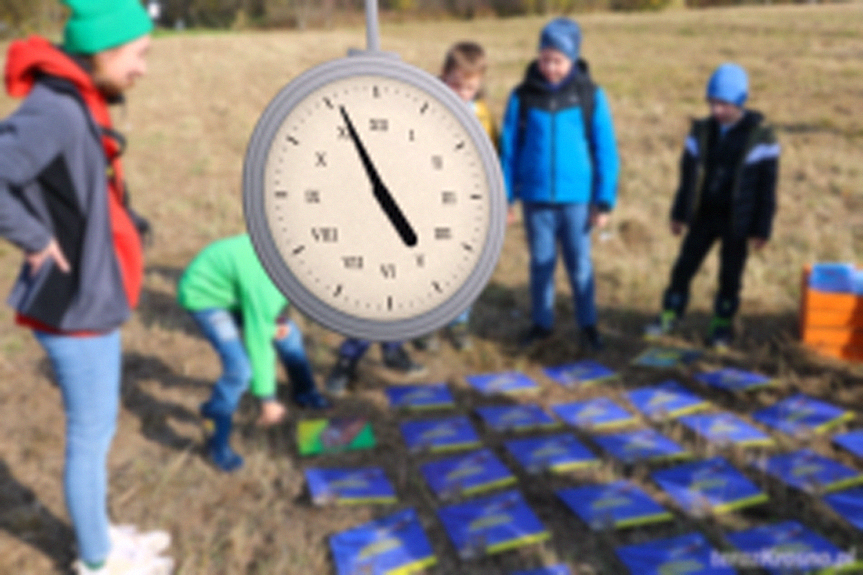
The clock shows 4 h 56 min
